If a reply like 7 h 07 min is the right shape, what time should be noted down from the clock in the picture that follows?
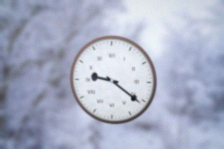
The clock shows 9 h 21 min
